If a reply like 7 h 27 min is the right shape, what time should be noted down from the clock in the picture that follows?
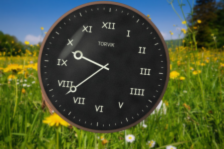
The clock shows 9 h 38 min
